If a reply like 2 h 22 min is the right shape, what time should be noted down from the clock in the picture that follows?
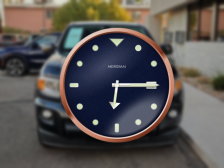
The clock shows 6 h 15 min
